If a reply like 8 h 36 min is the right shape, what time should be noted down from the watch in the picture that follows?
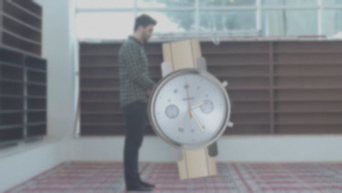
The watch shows 2 h 26 min
